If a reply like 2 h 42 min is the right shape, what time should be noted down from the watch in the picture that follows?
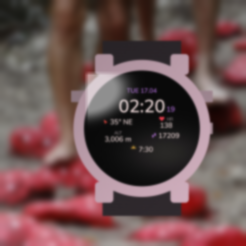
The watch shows 2 h 20 min
